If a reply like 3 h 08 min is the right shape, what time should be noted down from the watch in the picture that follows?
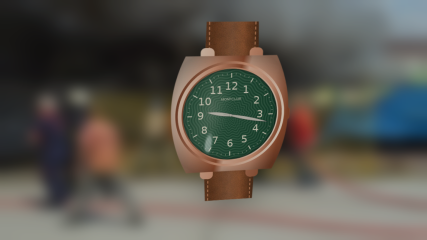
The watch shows 9 h 17 min
